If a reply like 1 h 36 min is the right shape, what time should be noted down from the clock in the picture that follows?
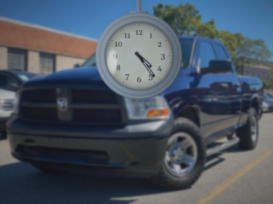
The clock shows 4 h 24 min
